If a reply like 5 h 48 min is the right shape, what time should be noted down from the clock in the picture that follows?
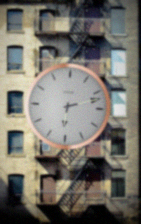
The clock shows 6 h 12 min
